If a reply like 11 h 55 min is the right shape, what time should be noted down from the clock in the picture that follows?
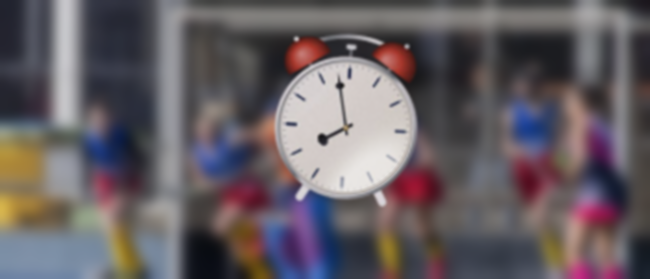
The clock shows 7 h 58 min
